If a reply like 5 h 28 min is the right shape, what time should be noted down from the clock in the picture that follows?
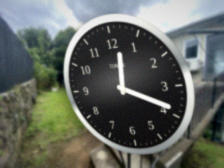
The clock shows 12 h 19 min
